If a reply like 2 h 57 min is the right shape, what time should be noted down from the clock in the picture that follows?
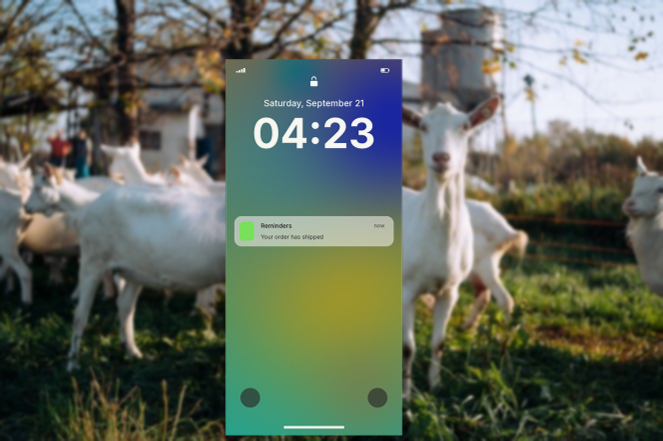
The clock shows 4 h 23 min
